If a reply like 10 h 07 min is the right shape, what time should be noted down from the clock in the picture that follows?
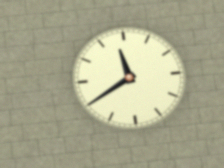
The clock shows 11 h 40 min
